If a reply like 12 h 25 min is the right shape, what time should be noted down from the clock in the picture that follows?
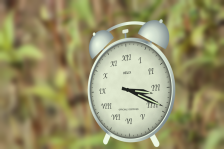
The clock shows 3 h 19 min
